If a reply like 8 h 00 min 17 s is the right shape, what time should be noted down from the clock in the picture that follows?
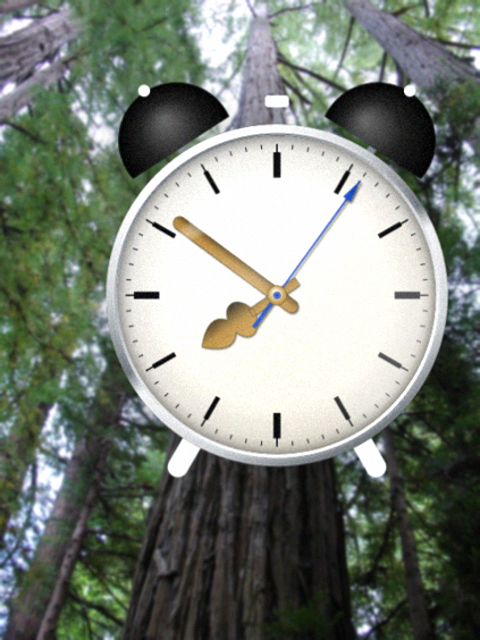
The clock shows 7 h 51 min 06 s
